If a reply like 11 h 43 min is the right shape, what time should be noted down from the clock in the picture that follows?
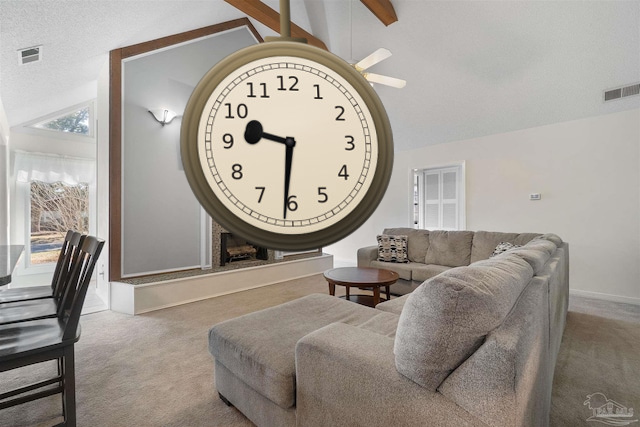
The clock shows 9 h 31 min
